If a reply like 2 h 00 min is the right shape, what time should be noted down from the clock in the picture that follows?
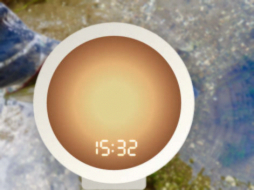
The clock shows 15 h 32 min
